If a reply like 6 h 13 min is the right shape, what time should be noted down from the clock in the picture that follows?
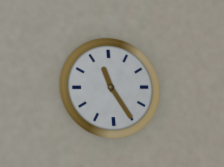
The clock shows 11 h 25 min
